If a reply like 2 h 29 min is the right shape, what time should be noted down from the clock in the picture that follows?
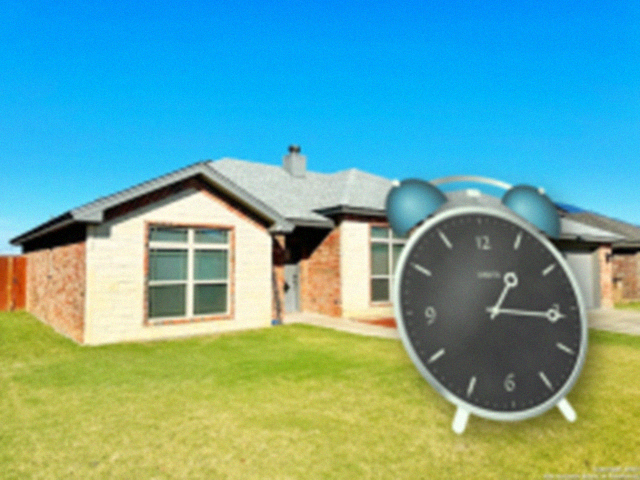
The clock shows 1 h 16 min
